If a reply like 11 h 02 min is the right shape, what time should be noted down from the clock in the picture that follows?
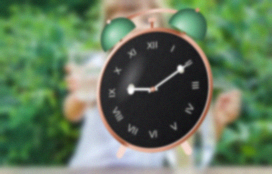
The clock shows 9 h 10 min
